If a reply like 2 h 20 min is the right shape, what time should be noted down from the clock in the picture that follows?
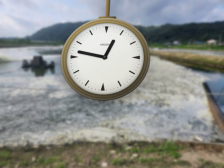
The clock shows 12 h 47 min
